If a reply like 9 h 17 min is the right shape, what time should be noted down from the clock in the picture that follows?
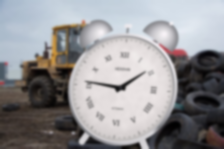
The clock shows 1 h 46 min
